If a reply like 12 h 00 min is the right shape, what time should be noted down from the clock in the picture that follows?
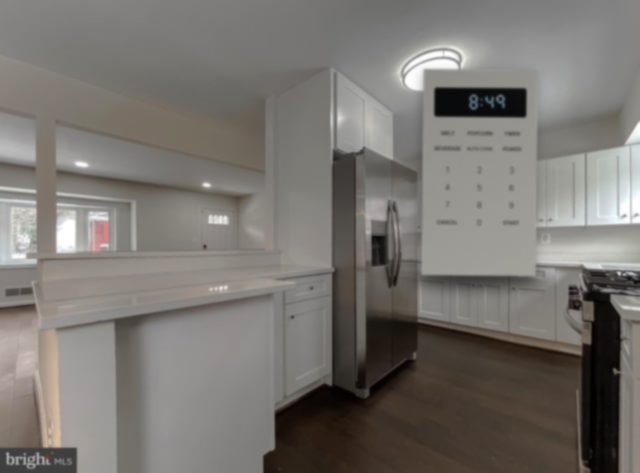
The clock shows 8 h 49 min
